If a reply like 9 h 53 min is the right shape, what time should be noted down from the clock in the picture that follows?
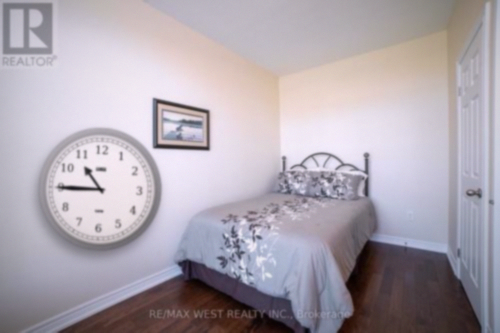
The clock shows 10 h 45 min
